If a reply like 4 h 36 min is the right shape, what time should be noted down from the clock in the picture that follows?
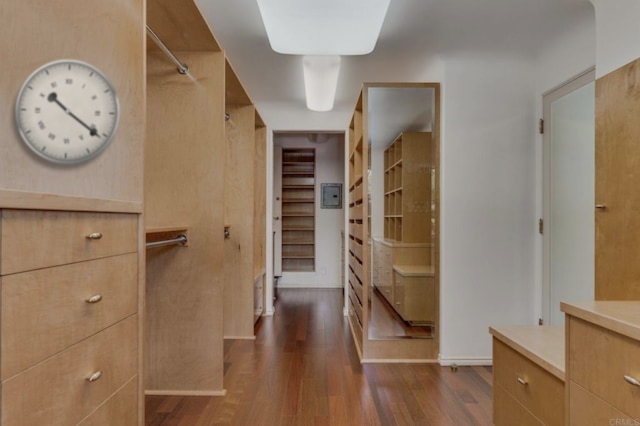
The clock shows 10 h 21 min
